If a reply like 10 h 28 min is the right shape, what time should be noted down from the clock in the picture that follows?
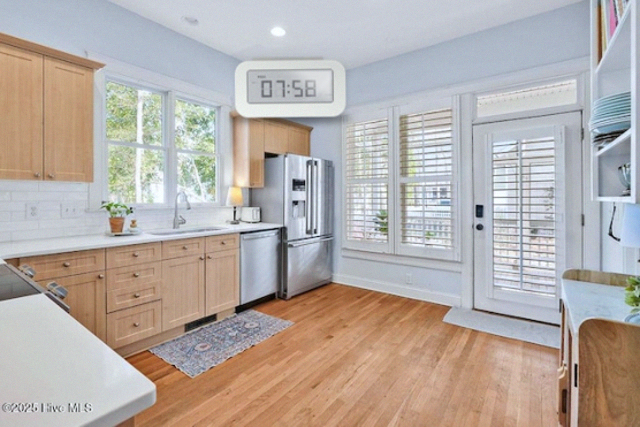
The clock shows 7 h 58 min
